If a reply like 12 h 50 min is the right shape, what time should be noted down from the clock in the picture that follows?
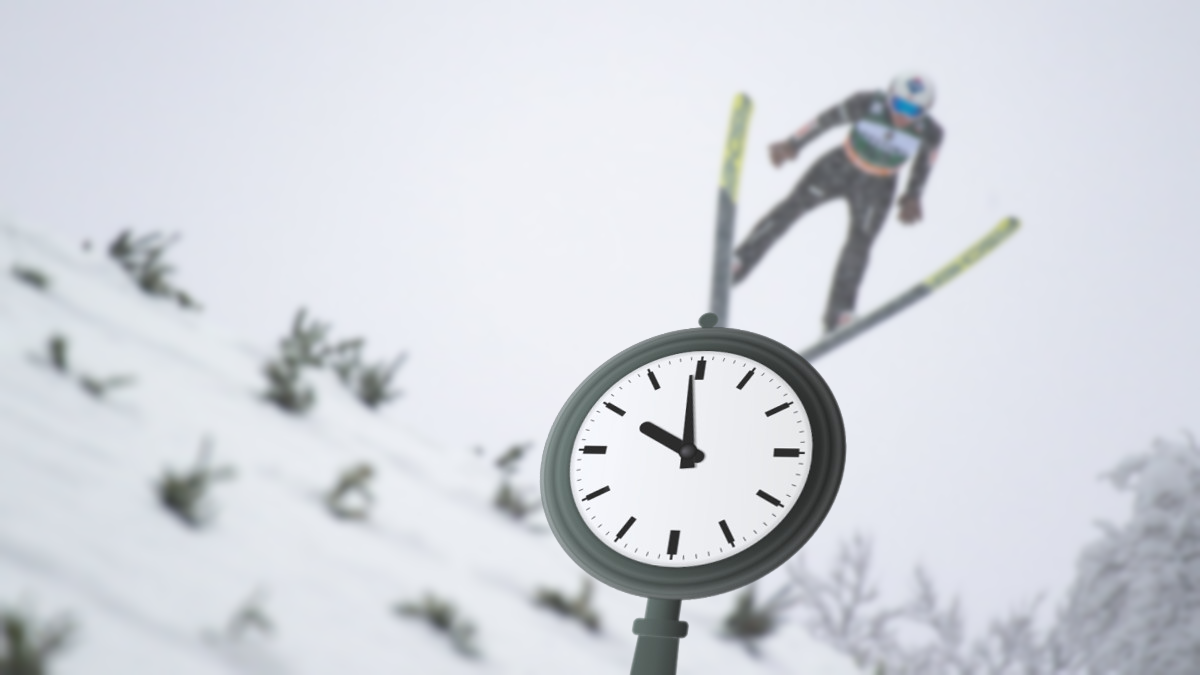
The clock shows 9 h 59 min
